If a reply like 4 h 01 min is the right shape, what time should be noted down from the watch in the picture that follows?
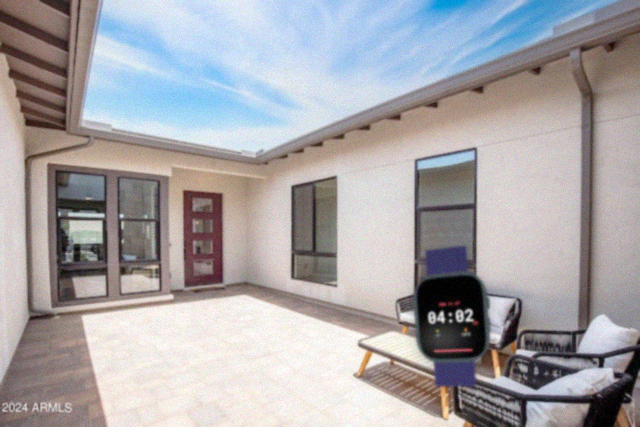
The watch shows 4 h 02 min
